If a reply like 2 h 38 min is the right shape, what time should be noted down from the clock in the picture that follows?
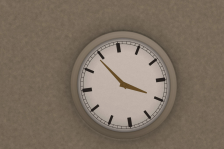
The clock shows 3 h 54 min
